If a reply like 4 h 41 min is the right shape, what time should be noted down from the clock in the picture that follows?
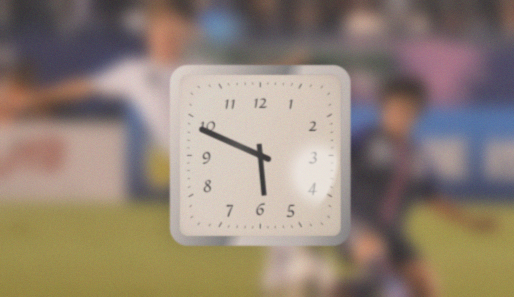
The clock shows 5 h 49 min
